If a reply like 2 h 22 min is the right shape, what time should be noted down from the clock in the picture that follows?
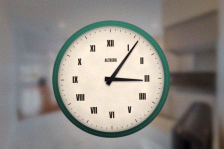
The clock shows 3 h 06 min
